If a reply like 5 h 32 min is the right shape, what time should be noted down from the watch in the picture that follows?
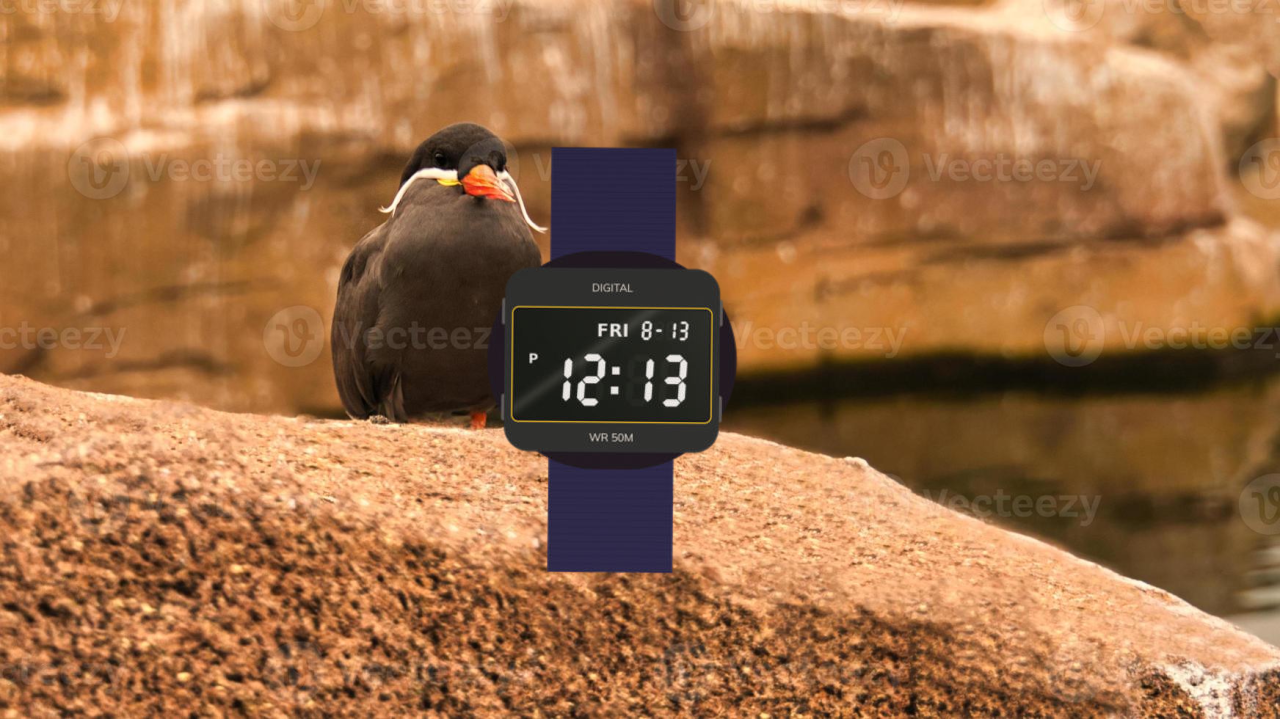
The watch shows 12 h 13 min
